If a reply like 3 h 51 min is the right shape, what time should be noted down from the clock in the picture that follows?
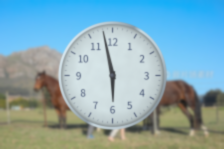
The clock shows 5 h 58 min
